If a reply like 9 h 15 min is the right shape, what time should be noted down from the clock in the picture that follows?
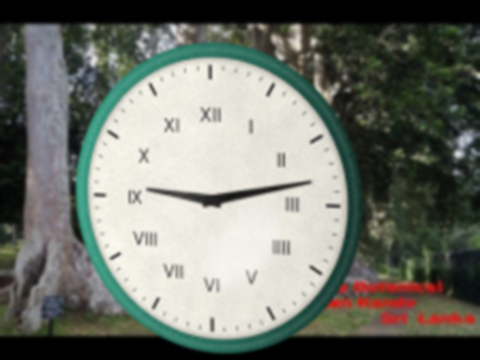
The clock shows 9 h 13 min
